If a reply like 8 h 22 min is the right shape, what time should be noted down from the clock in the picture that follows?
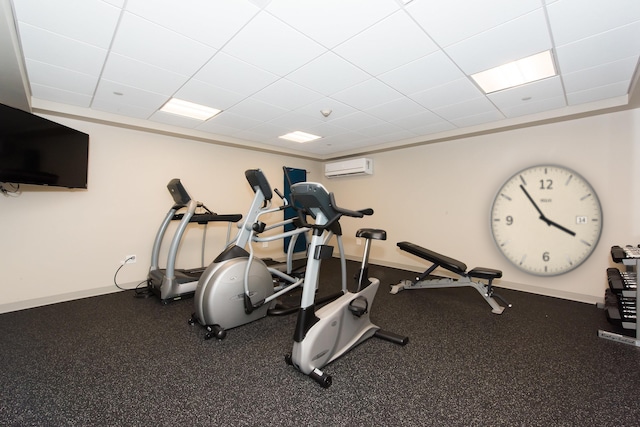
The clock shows 3 h 54 min
